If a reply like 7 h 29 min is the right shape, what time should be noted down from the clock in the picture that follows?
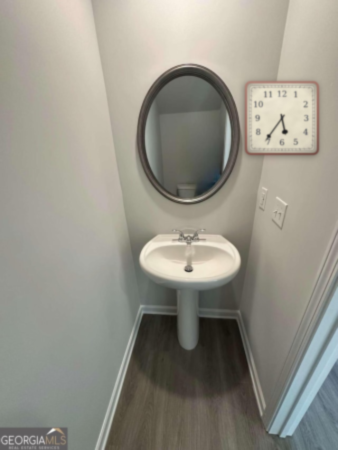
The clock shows 5 h 36 min
